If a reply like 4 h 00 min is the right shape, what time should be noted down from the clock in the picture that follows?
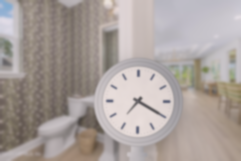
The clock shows 7 h 20 min
